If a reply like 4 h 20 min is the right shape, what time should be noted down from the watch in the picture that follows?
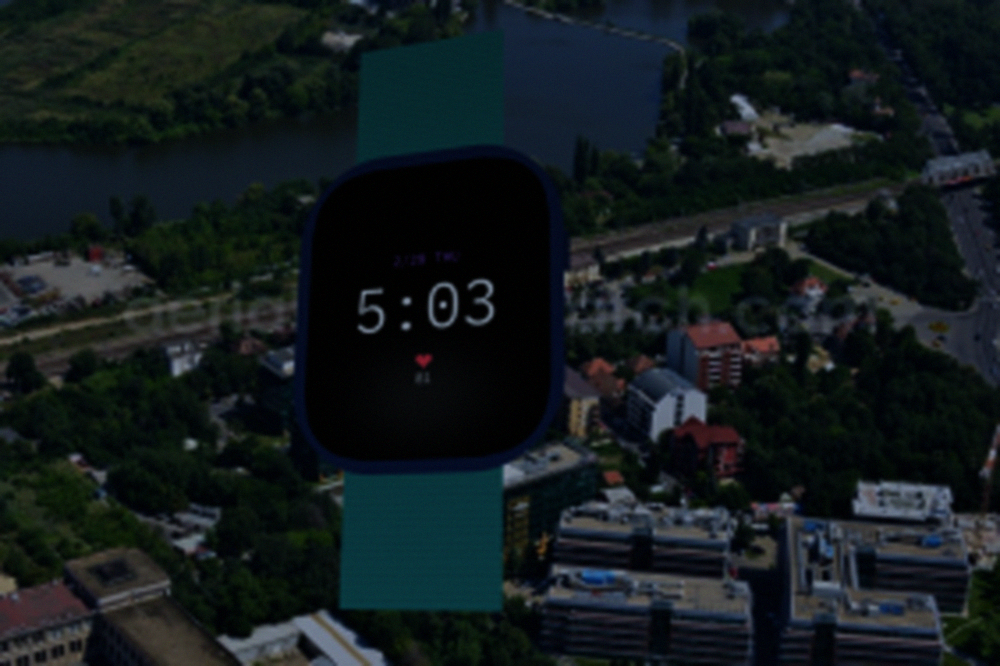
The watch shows 5 h 03 min
